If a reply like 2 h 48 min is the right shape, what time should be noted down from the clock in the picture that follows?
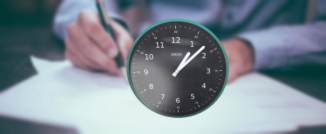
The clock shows 1 h 08 min
